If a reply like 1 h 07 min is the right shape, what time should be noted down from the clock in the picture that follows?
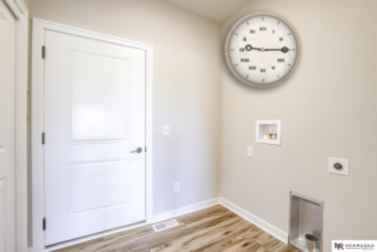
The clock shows 9 h 15 min
